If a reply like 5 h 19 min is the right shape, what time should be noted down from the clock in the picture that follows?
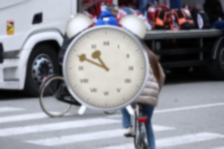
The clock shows 10 h 49 min
